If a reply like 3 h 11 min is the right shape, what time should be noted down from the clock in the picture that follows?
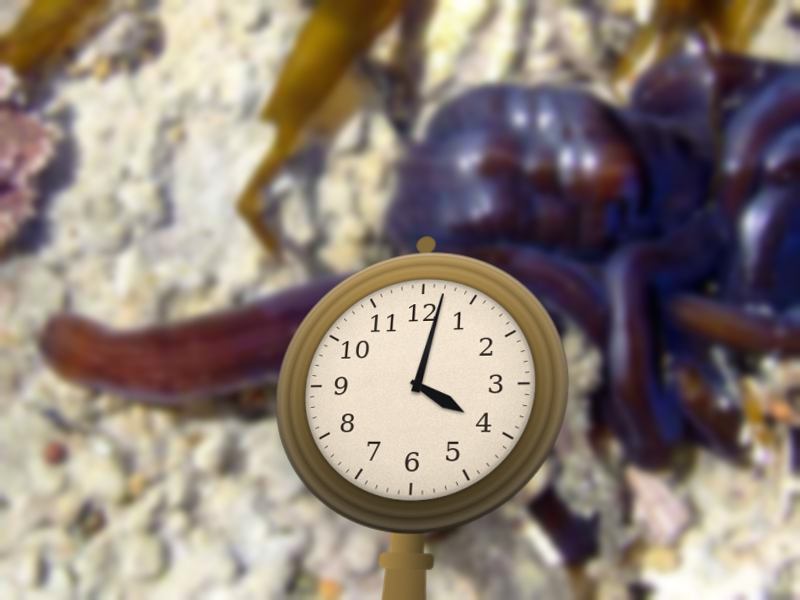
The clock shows 4 h 02 min
